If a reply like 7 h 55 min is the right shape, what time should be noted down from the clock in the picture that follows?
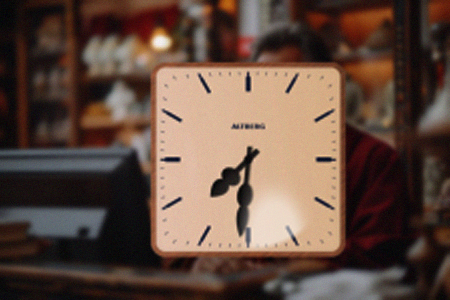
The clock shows 7 h 31 min
